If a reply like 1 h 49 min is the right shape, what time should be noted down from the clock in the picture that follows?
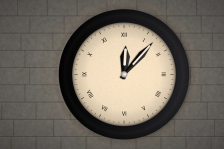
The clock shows 12 h 07 min
